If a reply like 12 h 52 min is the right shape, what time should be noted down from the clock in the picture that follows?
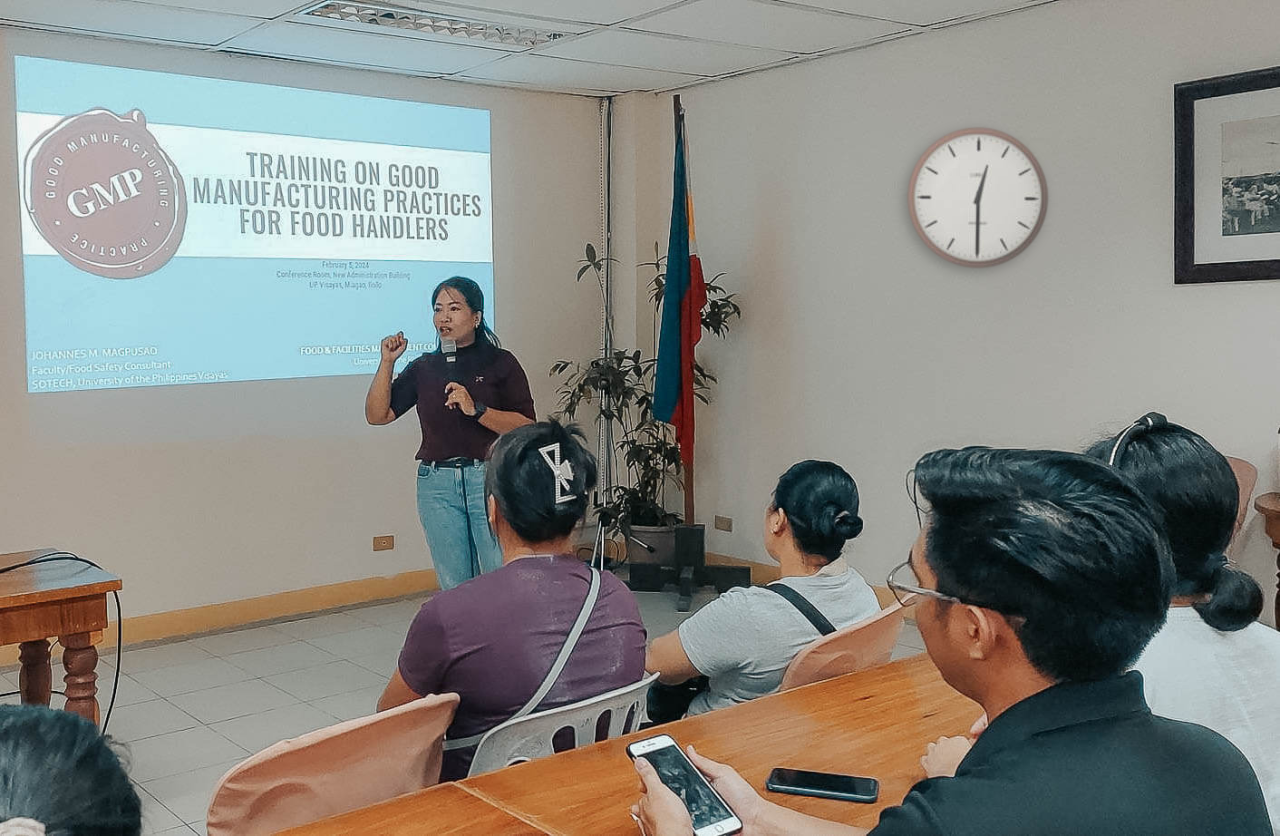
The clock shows 12 h 30 min
